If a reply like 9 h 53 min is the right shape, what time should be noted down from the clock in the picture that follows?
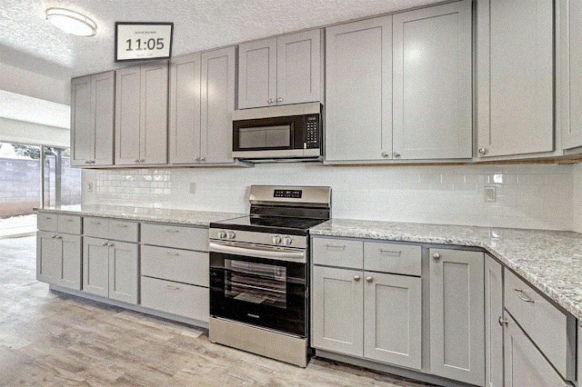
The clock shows 11 h 05 min
